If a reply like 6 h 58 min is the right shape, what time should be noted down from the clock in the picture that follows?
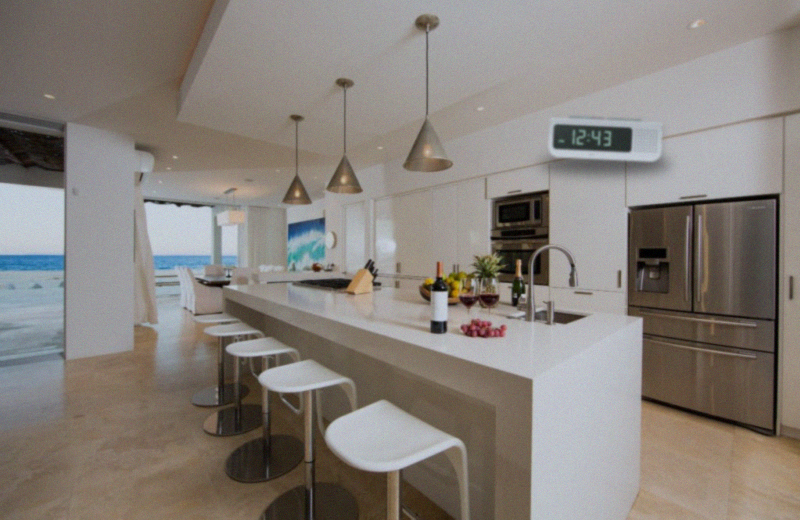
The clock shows 12 h 43 min
